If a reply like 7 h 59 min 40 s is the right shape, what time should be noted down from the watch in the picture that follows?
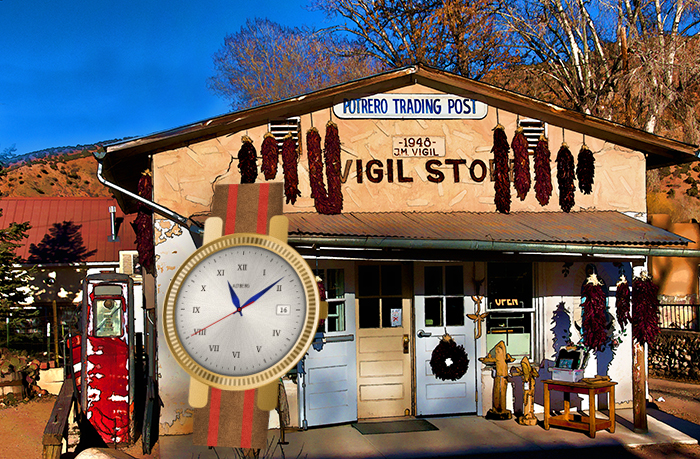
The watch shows 11 h 08 min 40 s
